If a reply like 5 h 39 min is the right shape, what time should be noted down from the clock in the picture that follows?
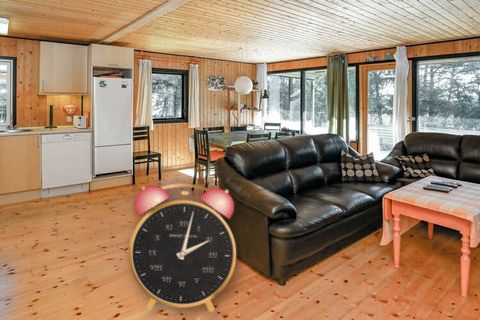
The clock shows 2 h 02 min
